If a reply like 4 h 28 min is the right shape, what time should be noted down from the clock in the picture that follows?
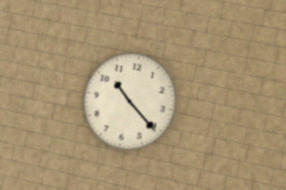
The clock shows 10 h 21 min
